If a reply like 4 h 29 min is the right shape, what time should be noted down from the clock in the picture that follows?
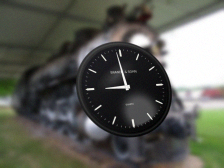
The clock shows 8 h 59 min
